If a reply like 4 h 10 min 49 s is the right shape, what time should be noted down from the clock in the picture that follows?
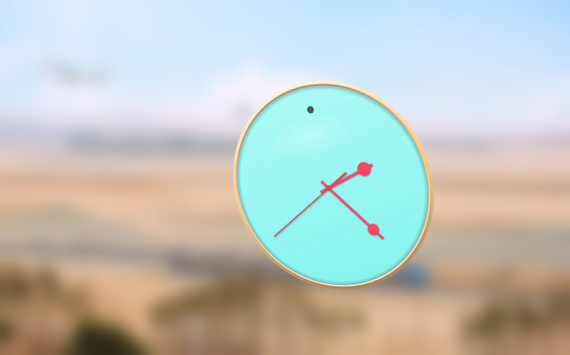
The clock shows 2 h 23 min 40 s
